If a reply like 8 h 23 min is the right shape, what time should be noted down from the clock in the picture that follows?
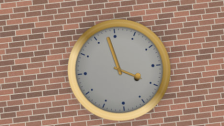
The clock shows 3 h 58 min
